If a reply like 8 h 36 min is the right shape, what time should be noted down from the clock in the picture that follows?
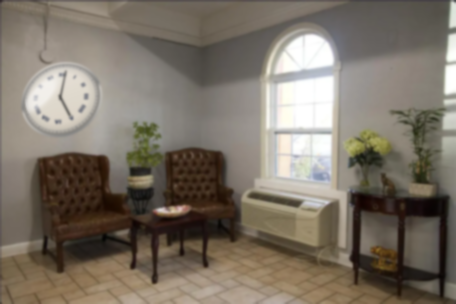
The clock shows 5 h 01 min
